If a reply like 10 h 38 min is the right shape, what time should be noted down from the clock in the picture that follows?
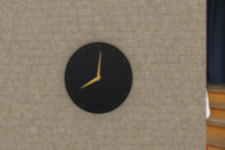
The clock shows 8 h 01 min
